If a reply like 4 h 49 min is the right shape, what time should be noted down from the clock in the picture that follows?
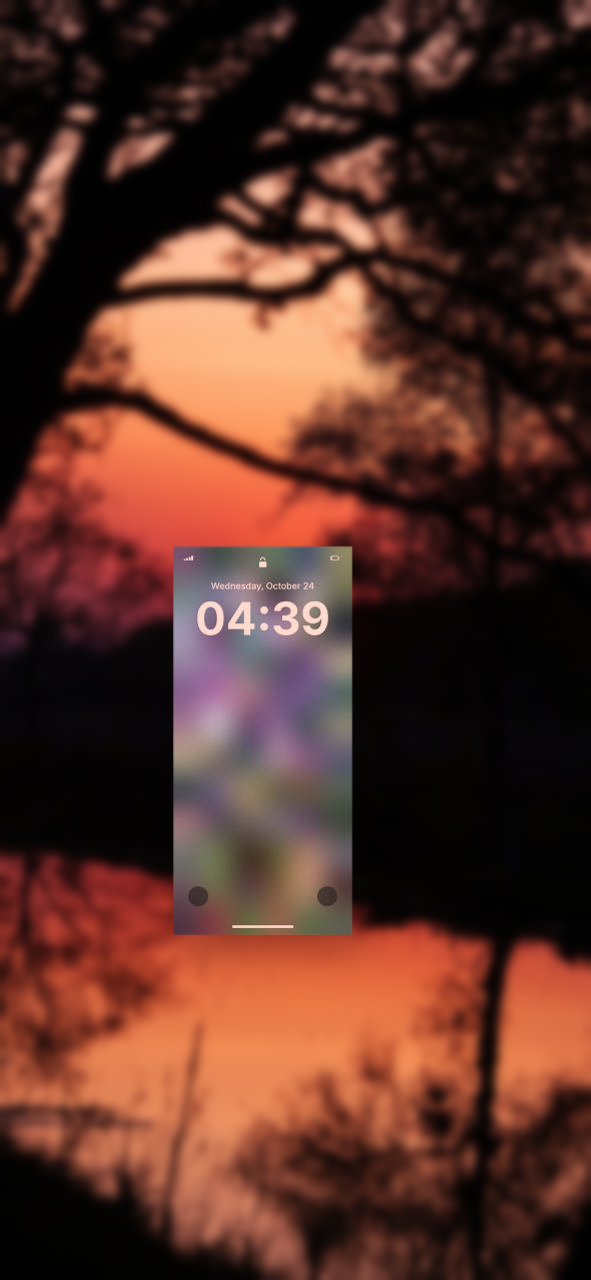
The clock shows 4 h 39 min
